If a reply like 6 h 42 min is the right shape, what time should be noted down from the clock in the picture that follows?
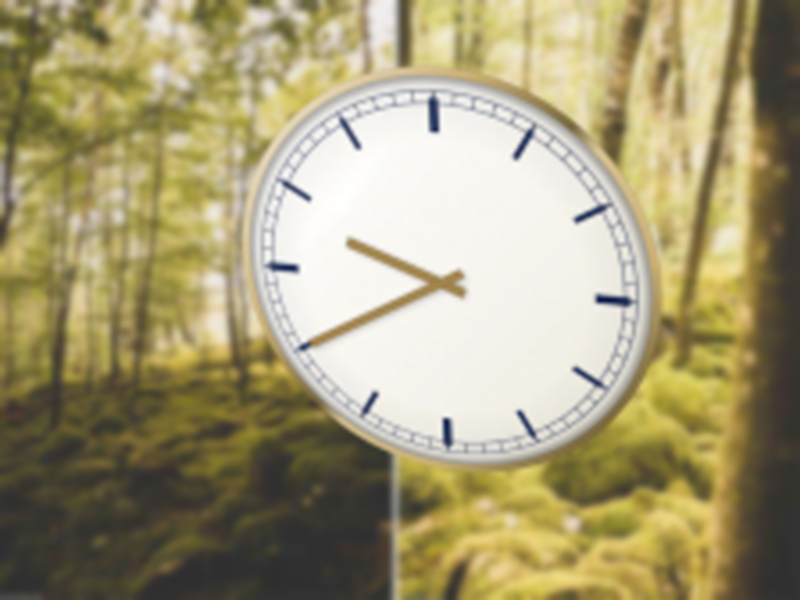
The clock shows 9 h 40 min
